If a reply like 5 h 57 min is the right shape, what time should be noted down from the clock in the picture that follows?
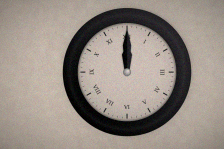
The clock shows 12 h 00 min
